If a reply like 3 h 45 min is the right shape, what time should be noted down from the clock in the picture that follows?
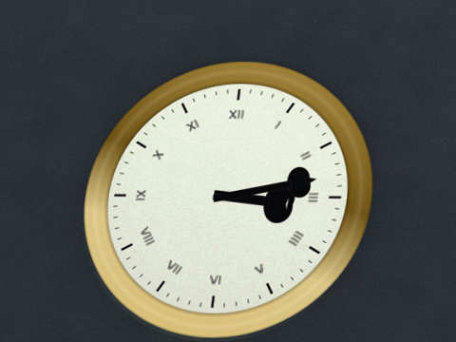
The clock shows 3 h 13 min
